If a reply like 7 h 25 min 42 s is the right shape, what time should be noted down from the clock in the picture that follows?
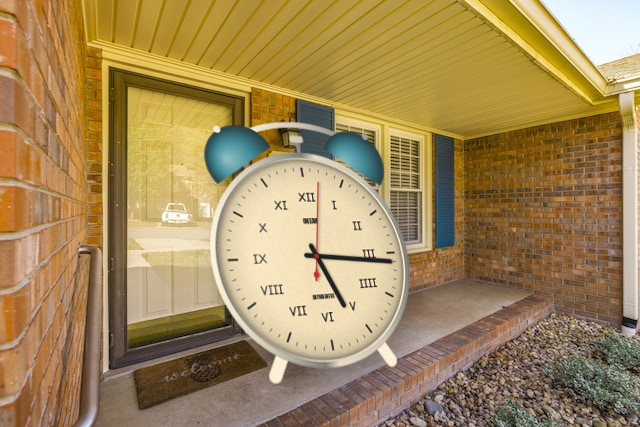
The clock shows 5 h 16 min 02 s
